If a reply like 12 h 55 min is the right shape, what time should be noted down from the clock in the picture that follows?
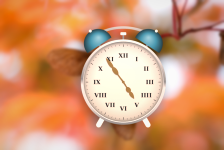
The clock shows 4 h 54 min
